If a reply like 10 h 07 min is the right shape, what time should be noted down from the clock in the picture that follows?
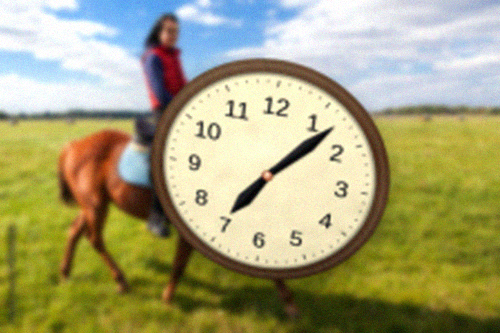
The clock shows 7 h 07 min
